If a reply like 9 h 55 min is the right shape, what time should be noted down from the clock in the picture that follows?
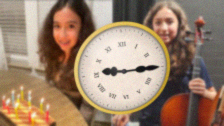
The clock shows 9 h 15 min
